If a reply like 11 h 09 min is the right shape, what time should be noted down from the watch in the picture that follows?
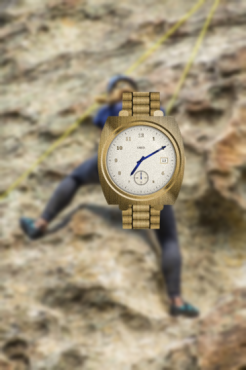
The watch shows 7 h 10 min
